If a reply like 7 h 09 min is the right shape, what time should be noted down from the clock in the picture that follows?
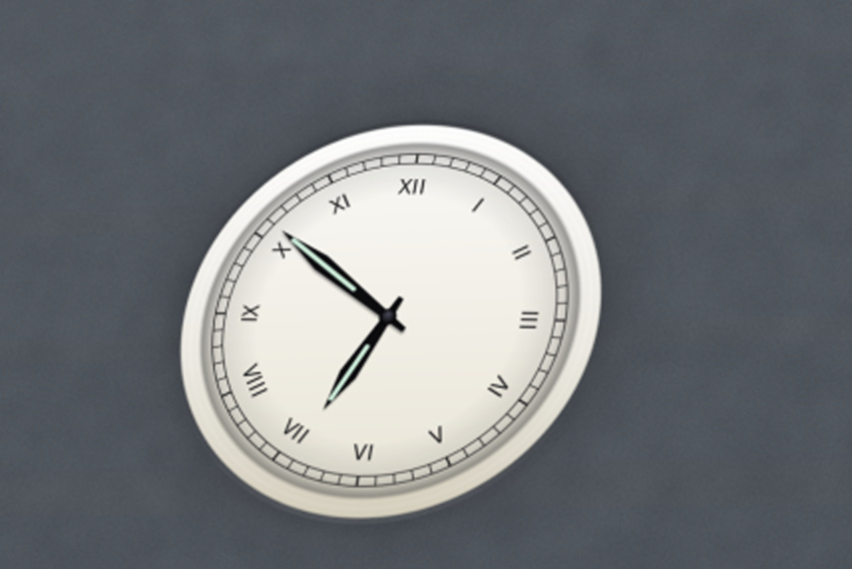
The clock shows 6 h 51 min
